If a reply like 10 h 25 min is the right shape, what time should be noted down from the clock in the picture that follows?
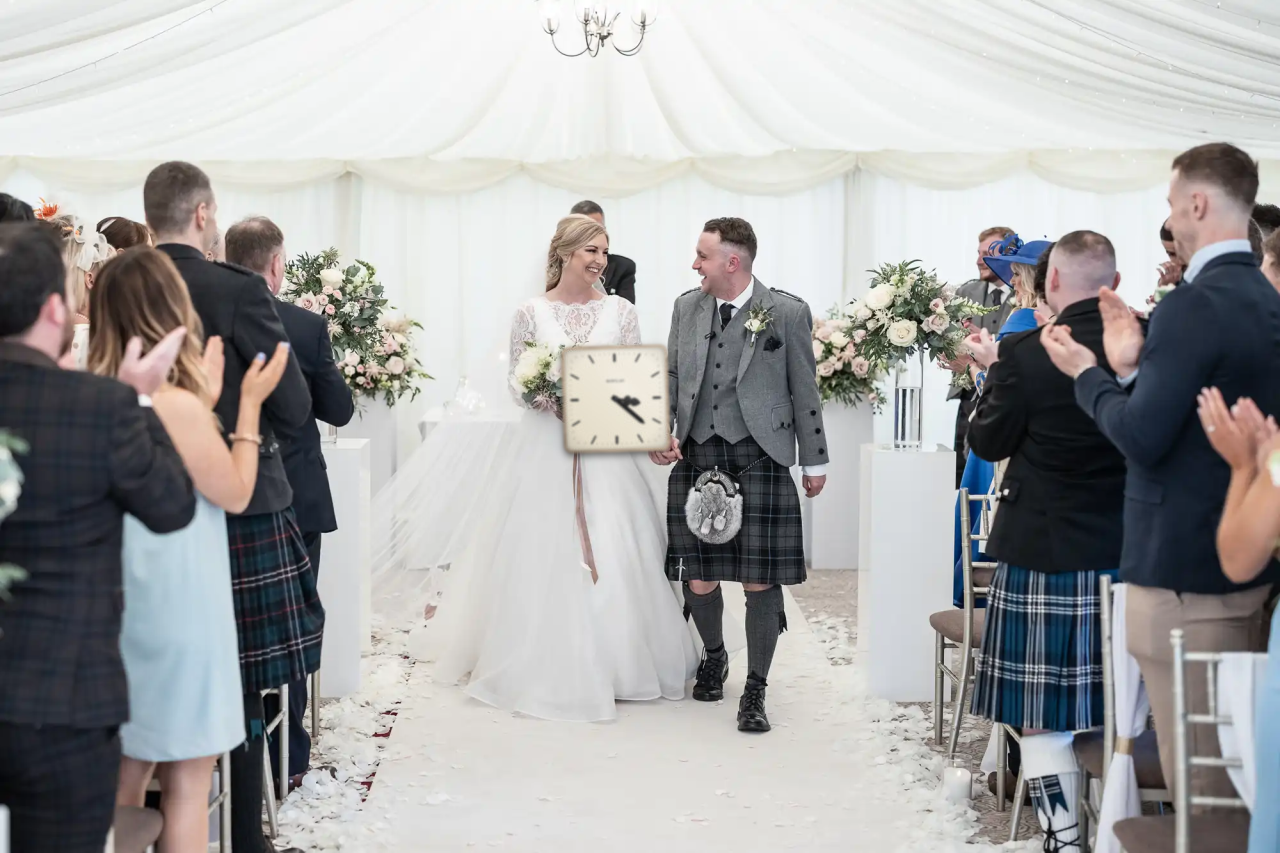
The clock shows 3 h 22 min
